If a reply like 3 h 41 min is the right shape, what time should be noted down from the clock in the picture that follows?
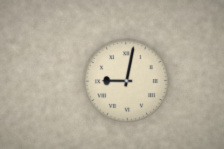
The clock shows 9 h 02 min
